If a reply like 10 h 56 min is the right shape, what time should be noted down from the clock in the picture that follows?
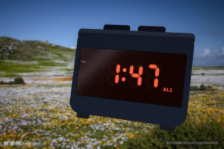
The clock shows 1 h 47 min
